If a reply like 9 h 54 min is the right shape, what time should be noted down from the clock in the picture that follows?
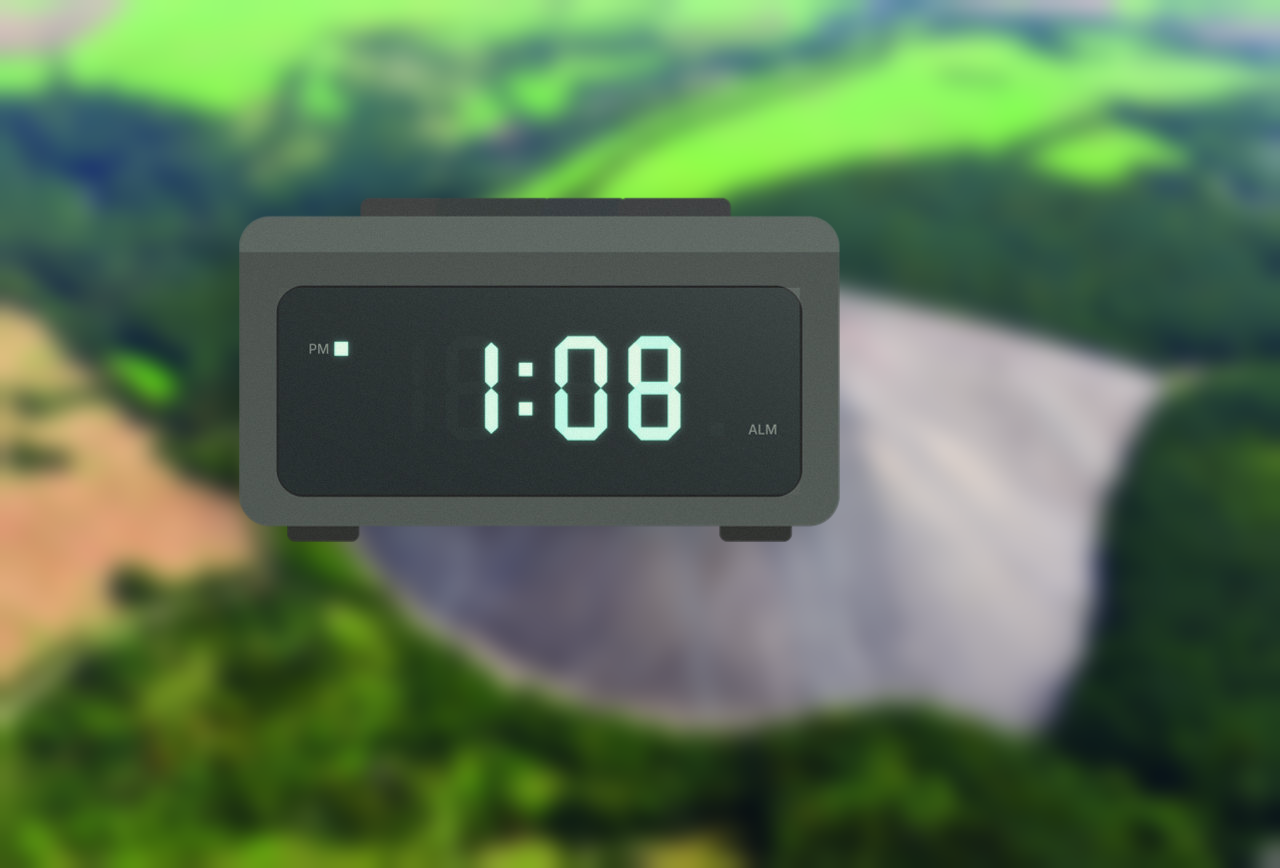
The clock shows 1 h 08 min
